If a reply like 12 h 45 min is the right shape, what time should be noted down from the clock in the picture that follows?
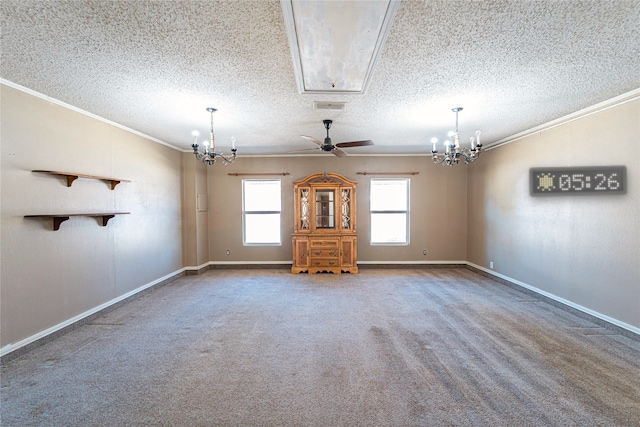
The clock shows 5 h 26 min
